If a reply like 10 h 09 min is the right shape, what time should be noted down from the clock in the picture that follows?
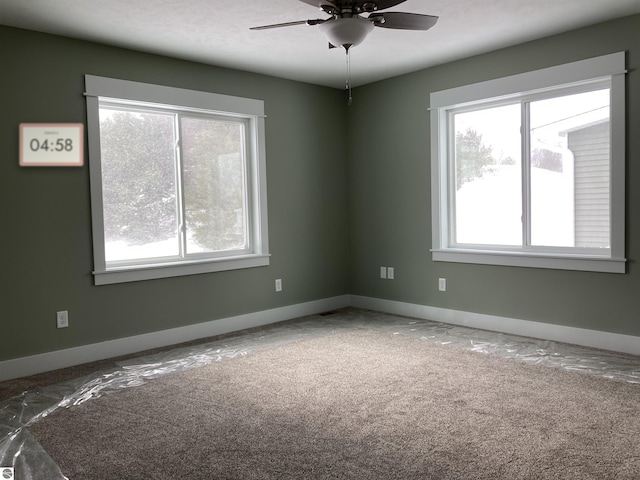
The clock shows 4 h 58 min
